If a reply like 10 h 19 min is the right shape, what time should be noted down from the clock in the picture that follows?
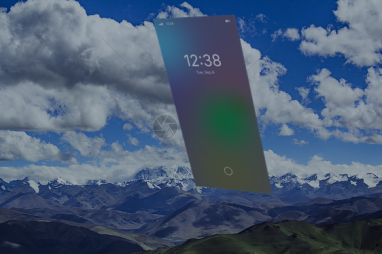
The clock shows 12 h 38 min
